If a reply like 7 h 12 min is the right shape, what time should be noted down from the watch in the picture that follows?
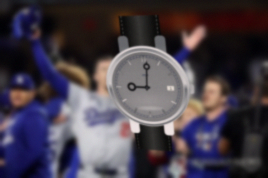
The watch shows 9 h 01 min
